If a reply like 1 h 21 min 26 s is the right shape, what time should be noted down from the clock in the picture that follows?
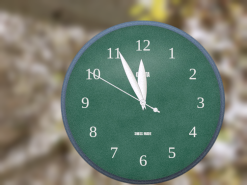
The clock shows 11 h 55 min 50 s
